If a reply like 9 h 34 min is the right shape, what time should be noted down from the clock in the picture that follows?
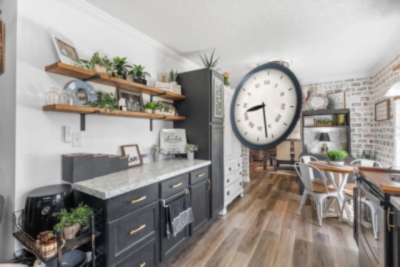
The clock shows 8 h 27 min
